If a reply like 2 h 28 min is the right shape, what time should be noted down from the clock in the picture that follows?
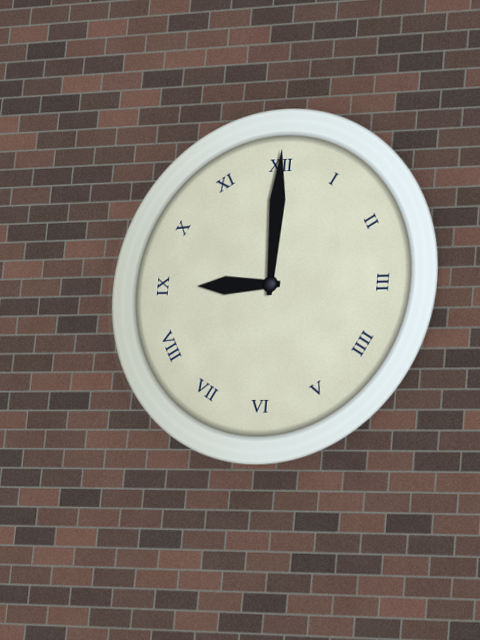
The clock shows 9 h 00 min
